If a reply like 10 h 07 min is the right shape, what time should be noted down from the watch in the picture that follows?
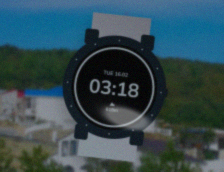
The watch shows 3 h 18 min
